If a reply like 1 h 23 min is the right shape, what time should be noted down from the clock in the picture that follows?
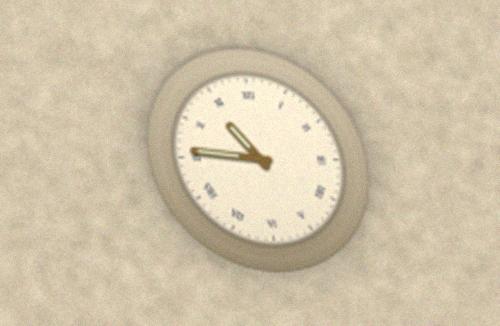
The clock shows 10 h 46 min
